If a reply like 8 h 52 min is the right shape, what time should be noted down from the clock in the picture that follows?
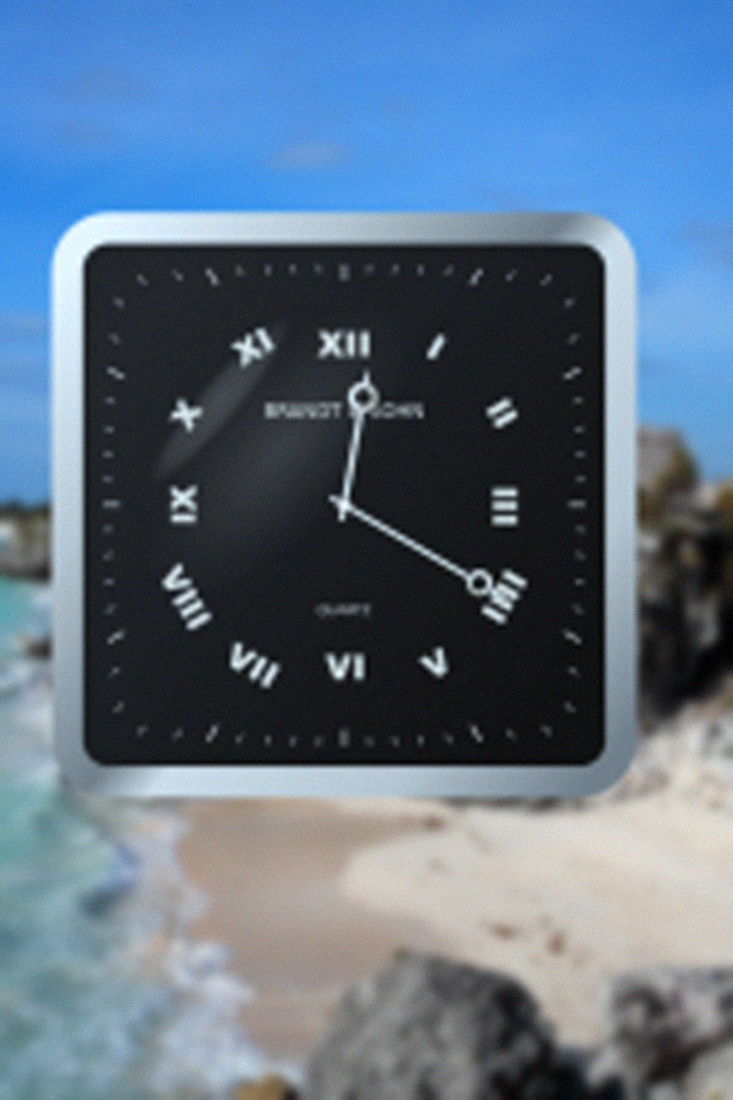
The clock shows 12 h 20 min
